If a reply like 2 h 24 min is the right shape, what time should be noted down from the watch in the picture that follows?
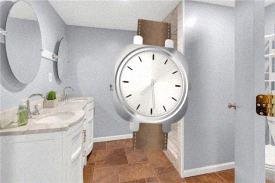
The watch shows 7 h 29 min
